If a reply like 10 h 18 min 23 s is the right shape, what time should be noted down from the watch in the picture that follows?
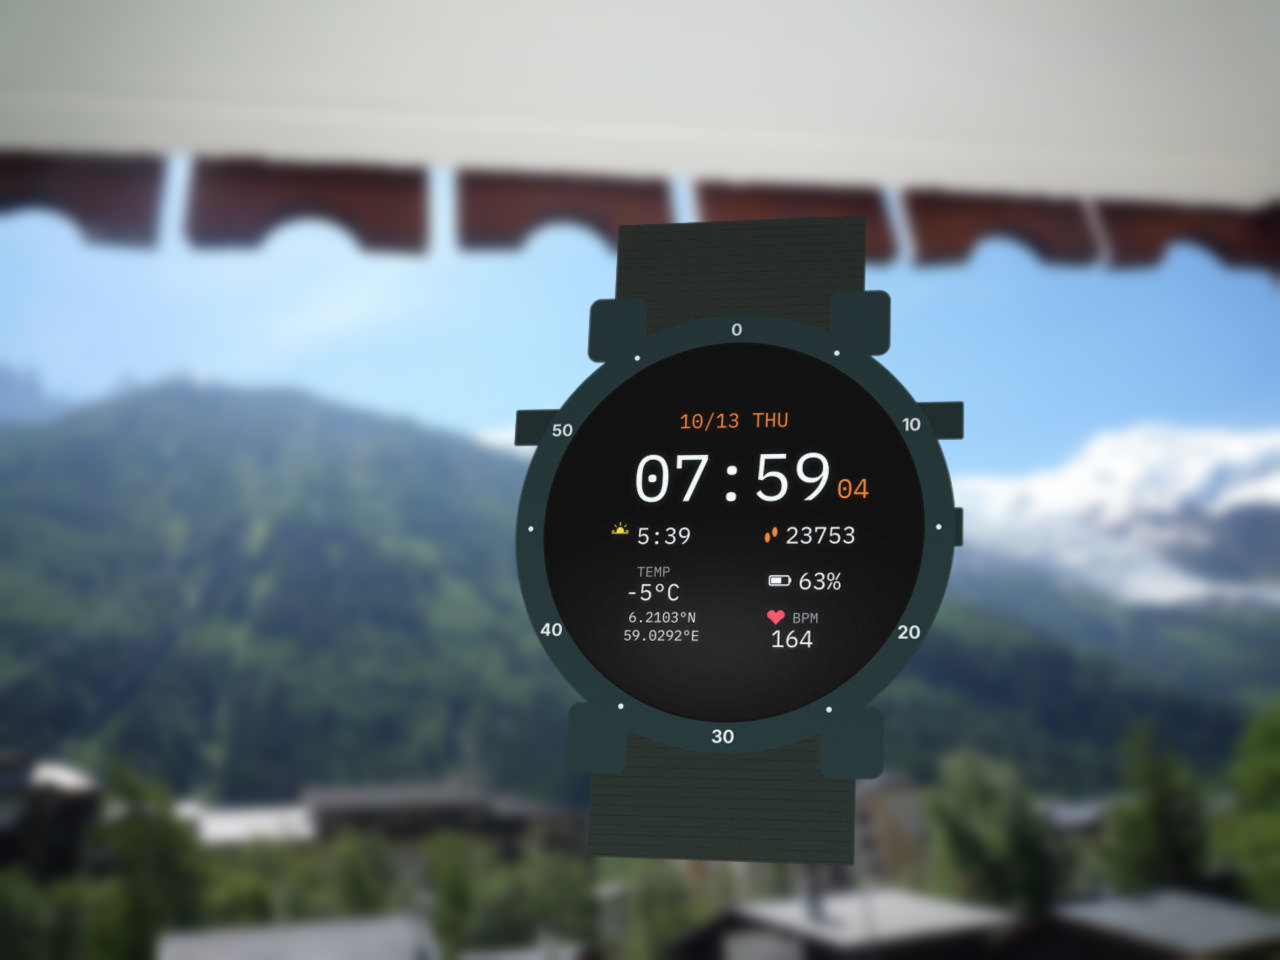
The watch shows 7 h 59 min 04 s
